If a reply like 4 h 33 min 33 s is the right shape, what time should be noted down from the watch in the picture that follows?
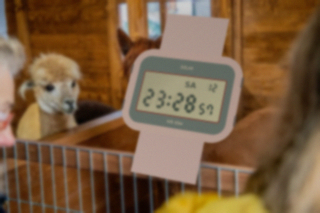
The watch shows 23 h 28 min 57 s
